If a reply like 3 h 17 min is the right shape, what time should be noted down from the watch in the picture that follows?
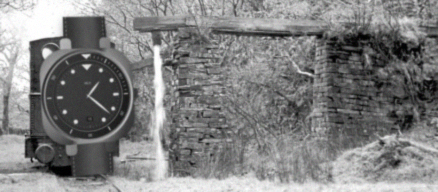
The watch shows 1 h 22 min
